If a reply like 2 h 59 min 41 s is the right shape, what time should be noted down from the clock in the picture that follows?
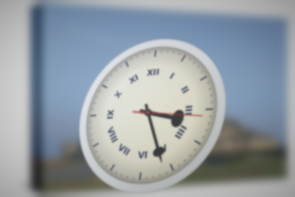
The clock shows 3 h 26 min 16 s
